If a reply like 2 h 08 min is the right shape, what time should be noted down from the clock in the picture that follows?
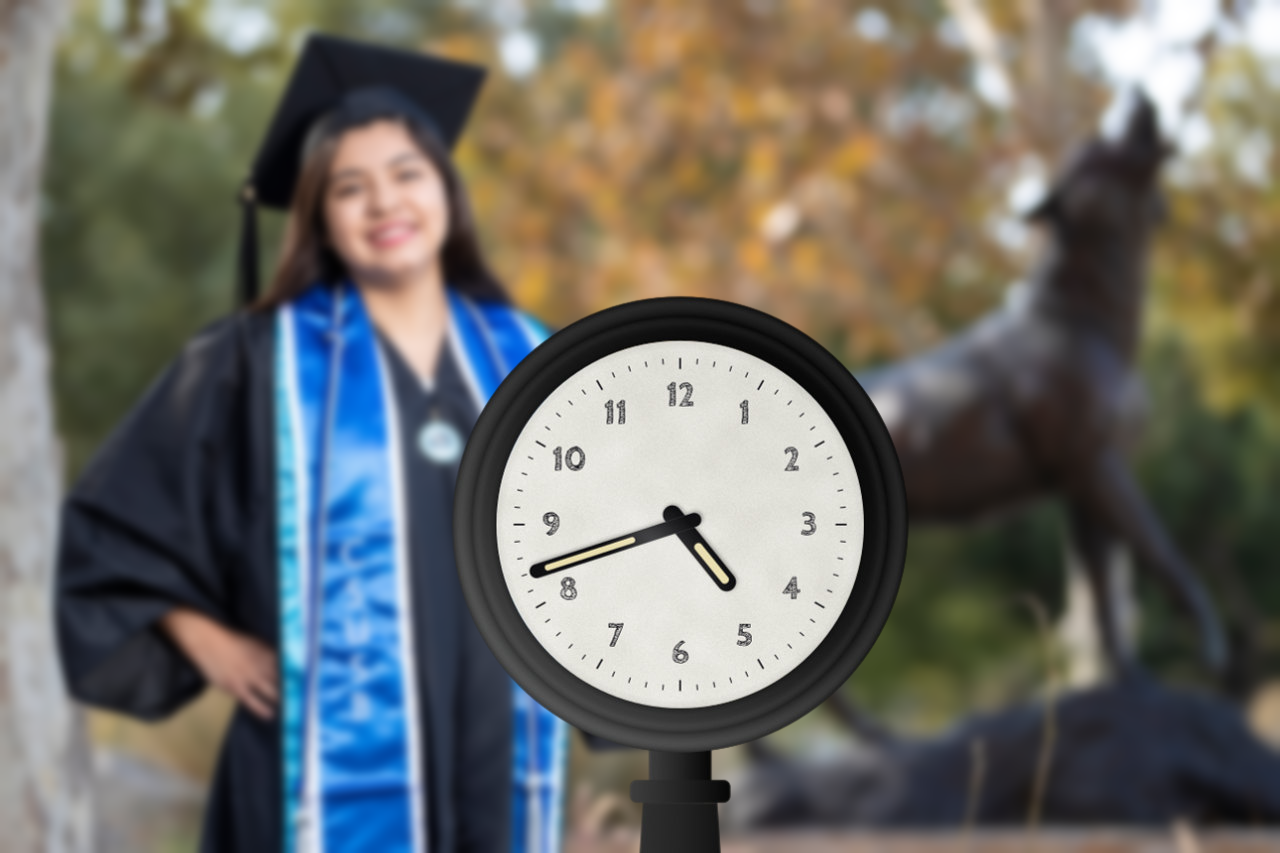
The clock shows 4 h 42 min
